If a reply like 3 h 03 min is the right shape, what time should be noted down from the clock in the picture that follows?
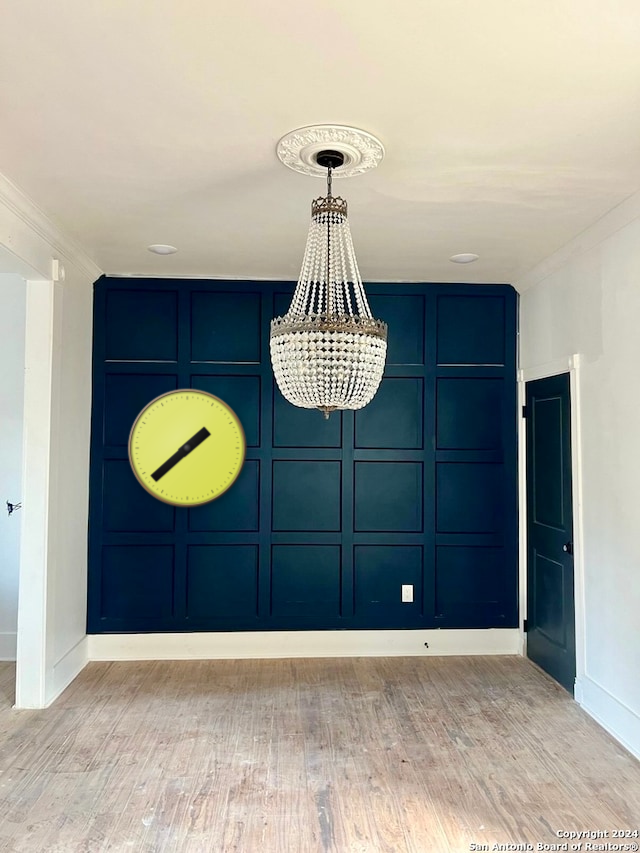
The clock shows 1 h 38 min
